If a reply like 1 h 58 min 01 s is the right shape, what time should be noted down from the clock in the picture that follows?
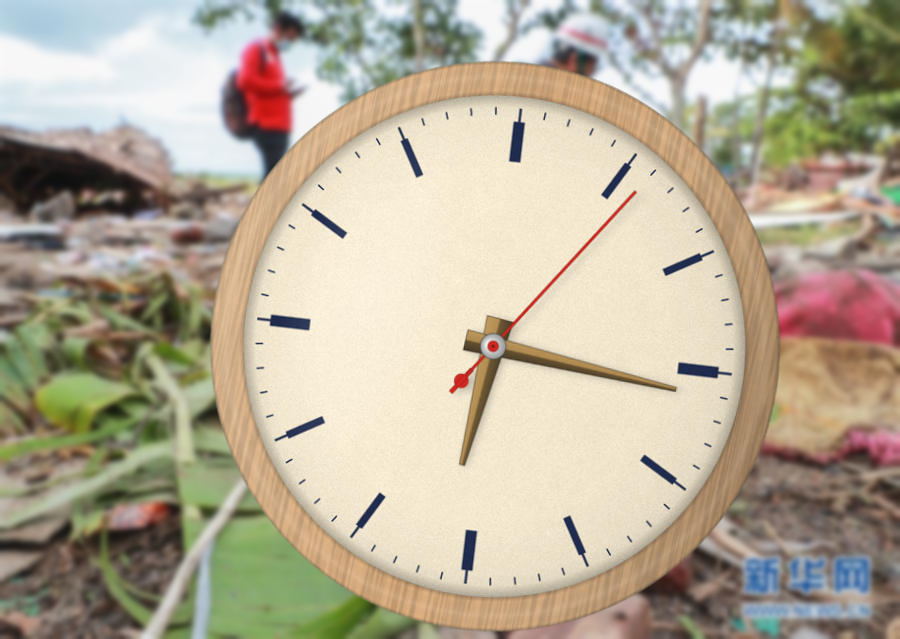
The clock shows 6 h 16 min 06 s
